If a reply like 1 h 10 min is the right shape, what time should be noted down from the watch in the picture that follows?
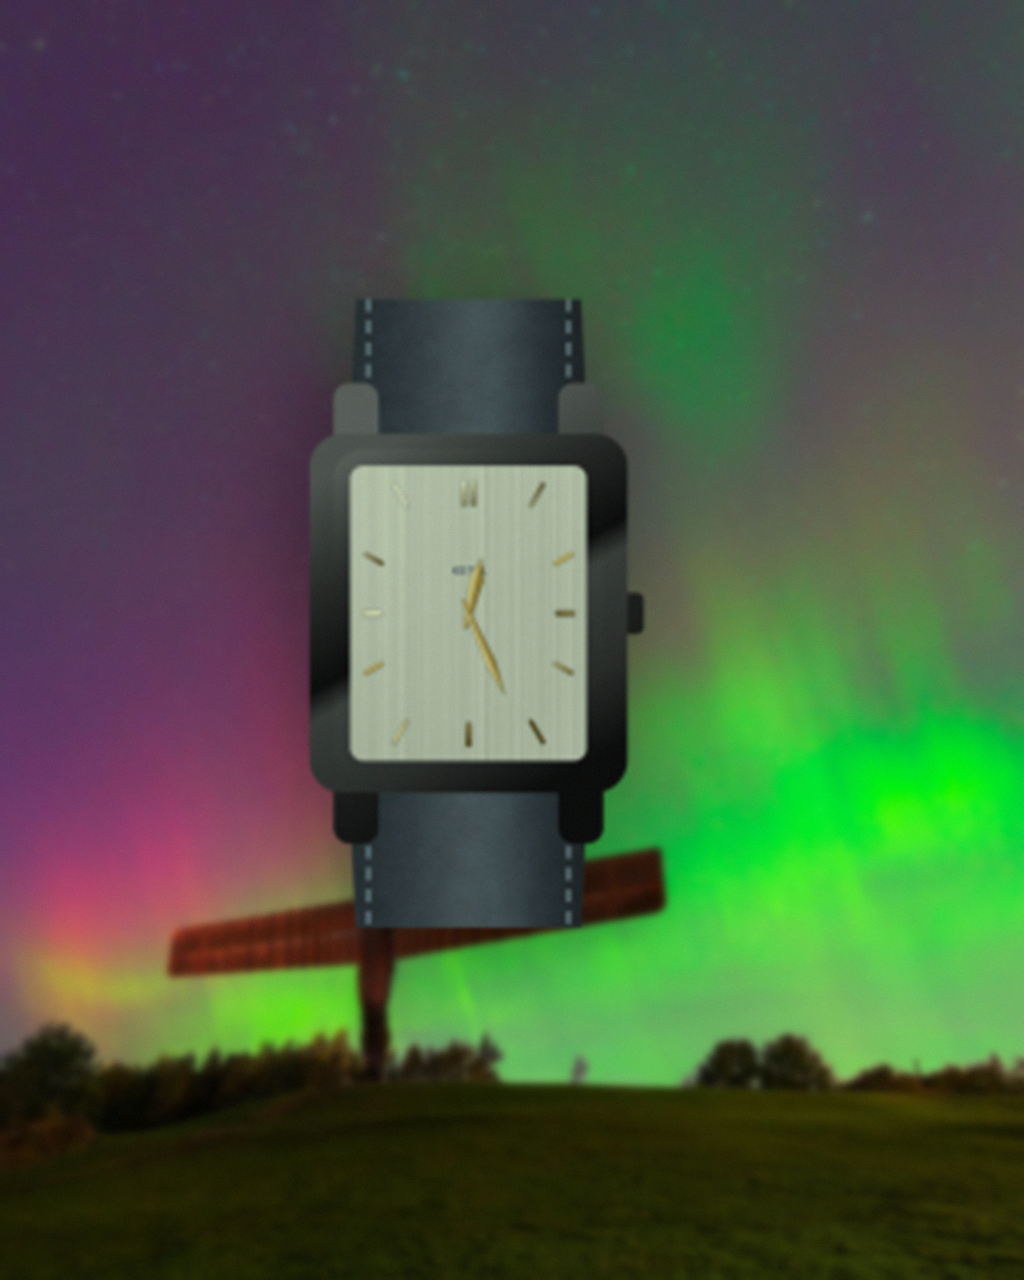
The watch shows 12 h 26 min
